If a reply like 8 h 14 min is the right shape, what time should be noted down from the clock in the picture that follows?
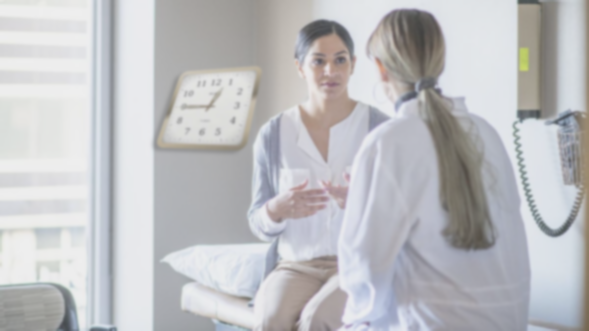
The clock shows 12 h 45 min
